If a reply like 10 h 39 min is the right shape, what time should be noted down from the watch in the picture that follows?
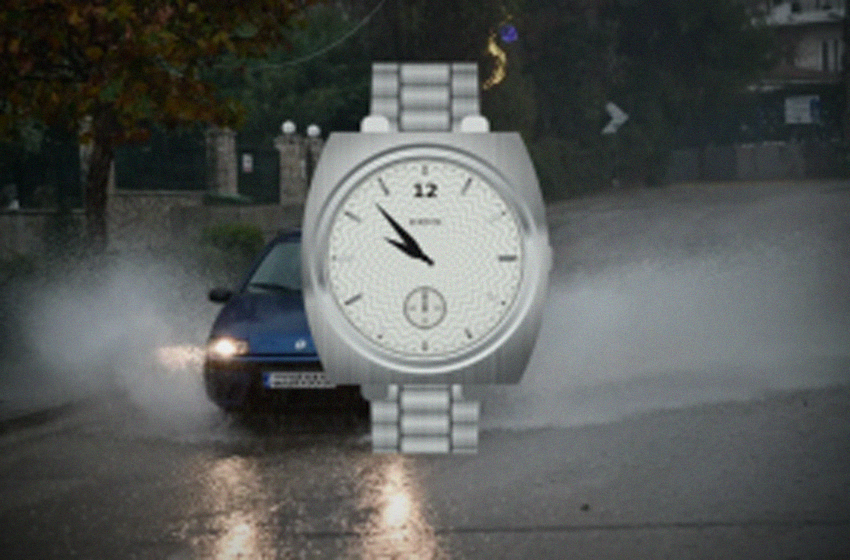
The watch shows 9 h 53 min
